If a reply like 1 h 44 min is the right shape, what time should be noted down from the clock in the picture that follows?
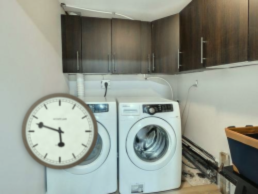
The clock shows 5 h 48 min
